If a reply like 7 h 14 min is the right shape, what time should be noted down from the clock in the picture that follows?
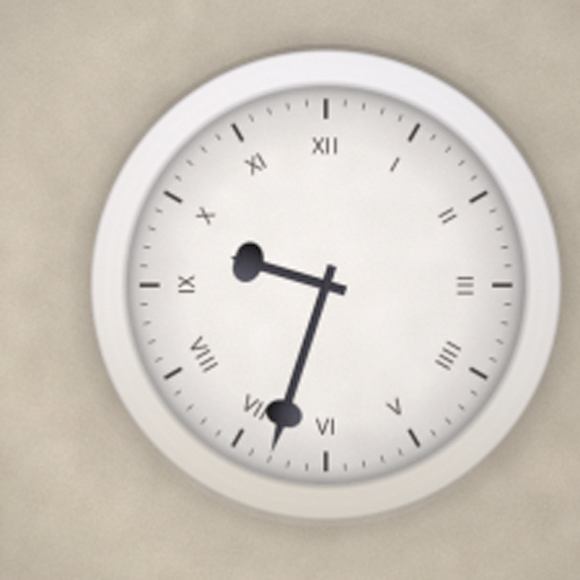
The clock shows 9 h 33 min
